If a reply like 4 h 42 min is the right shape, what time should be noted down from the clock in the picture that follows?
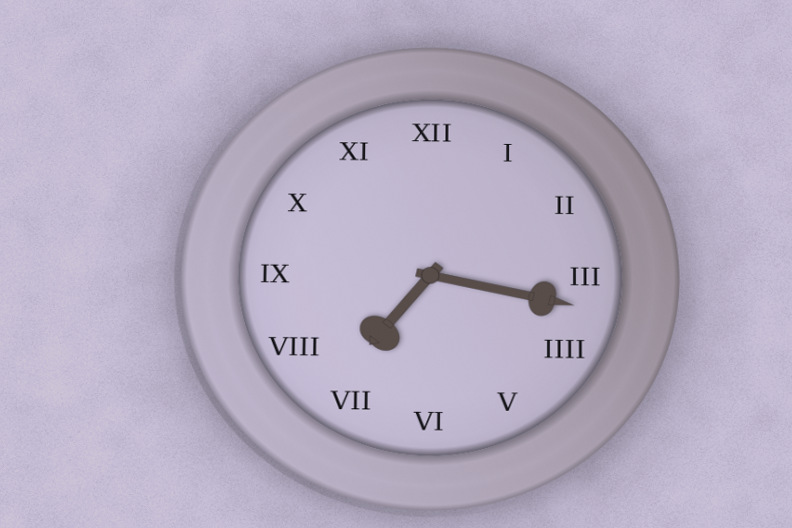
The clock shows 7 h 17 min
